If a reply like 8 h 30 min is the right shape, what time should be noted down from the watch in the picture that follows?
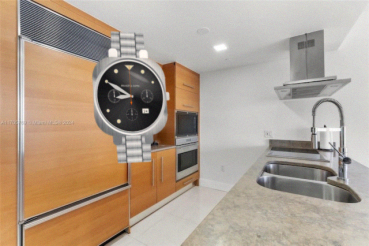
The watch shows 8 h 50 min
